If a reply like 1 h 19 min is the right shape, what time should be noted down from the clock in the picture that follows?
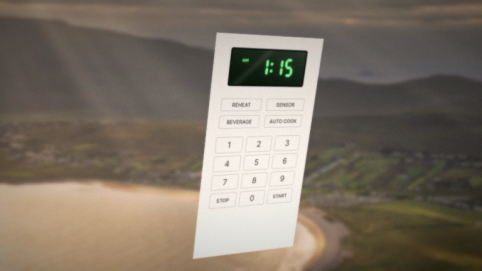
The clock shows 1 h 15 min
